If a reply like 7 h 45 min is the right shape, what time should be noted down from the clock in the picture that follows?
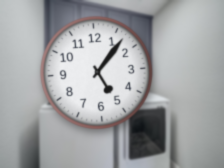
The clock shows 5 h 07 min
